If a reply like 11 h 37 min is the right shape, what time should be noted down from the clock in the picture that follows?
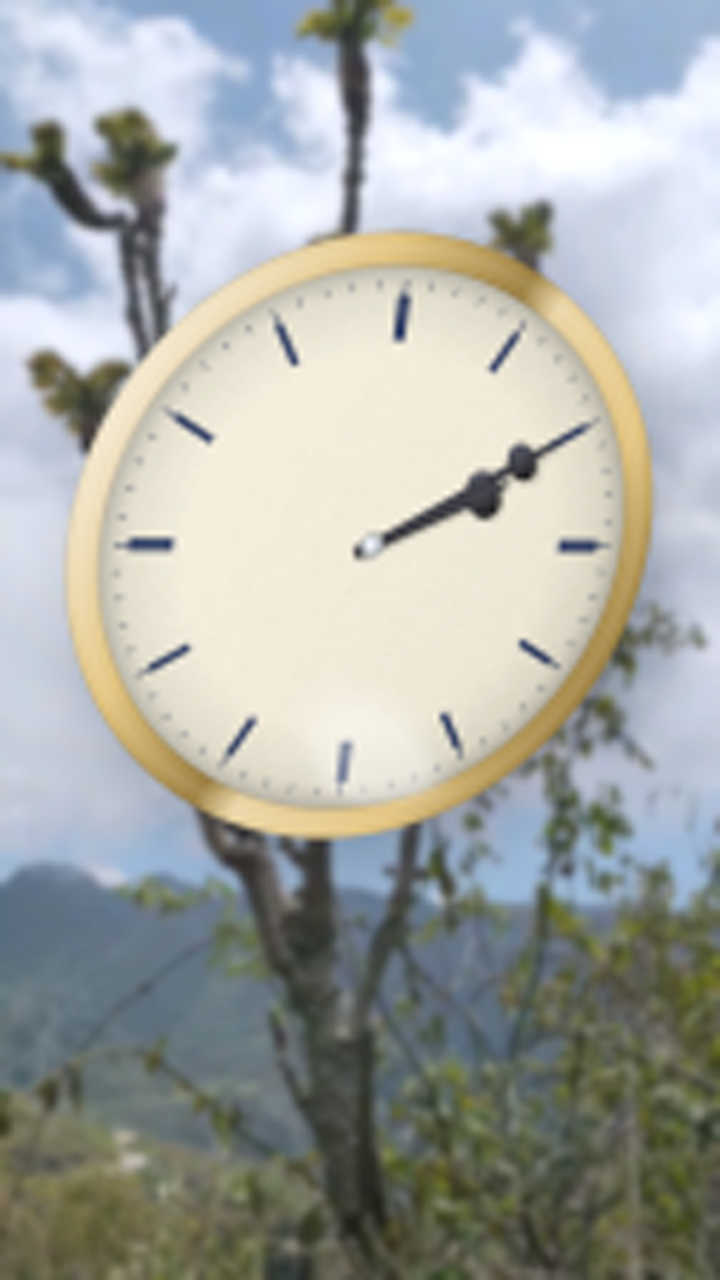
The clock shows 2 h 10 min
